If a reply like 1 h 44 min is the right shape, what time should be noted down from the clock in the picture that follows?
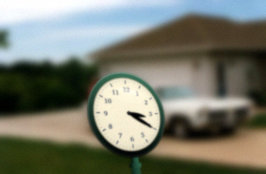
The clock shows 3 h 20 min
